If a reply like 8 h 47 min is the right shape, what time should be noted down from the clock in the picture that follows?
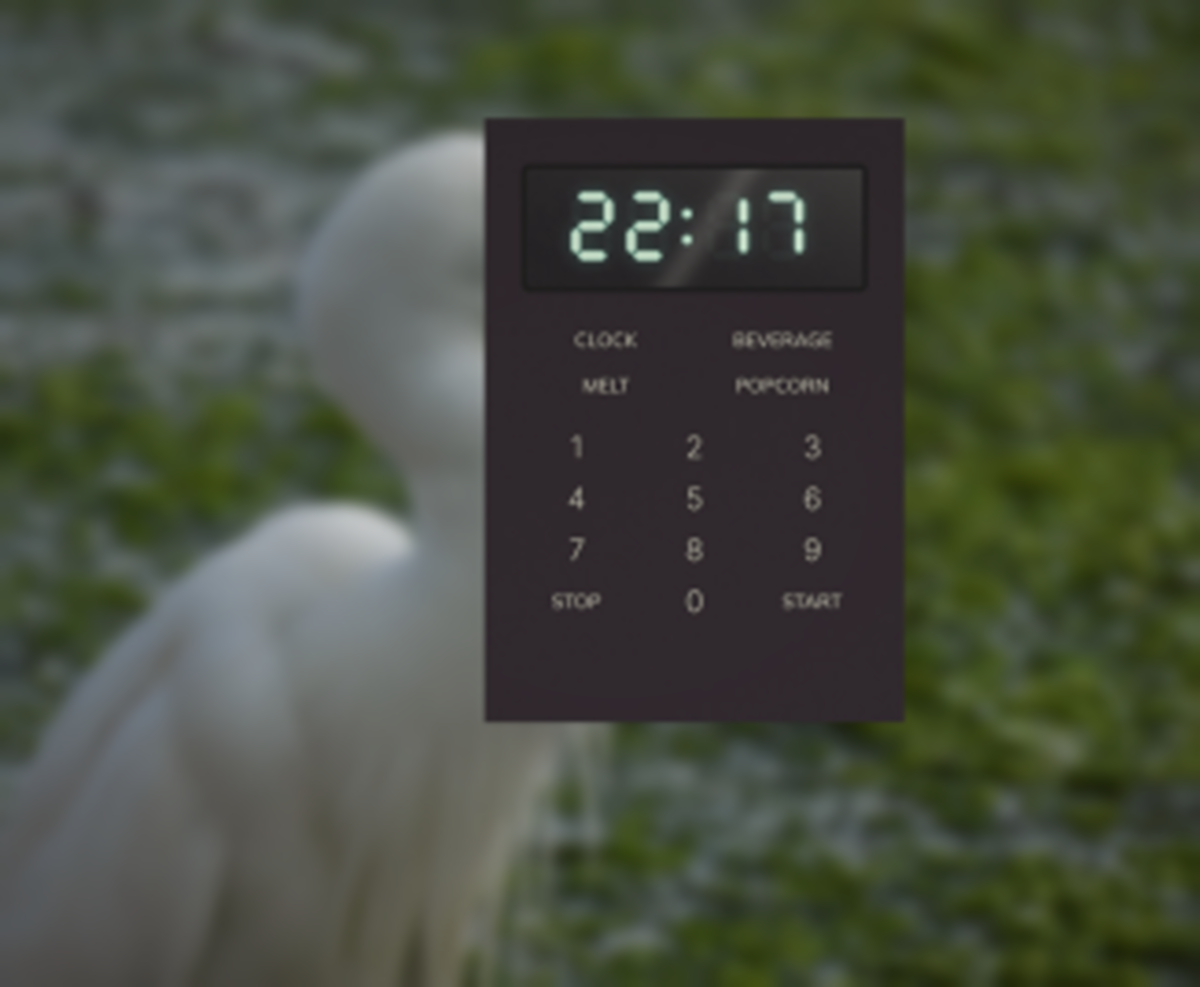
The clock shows 22 h 17 min
